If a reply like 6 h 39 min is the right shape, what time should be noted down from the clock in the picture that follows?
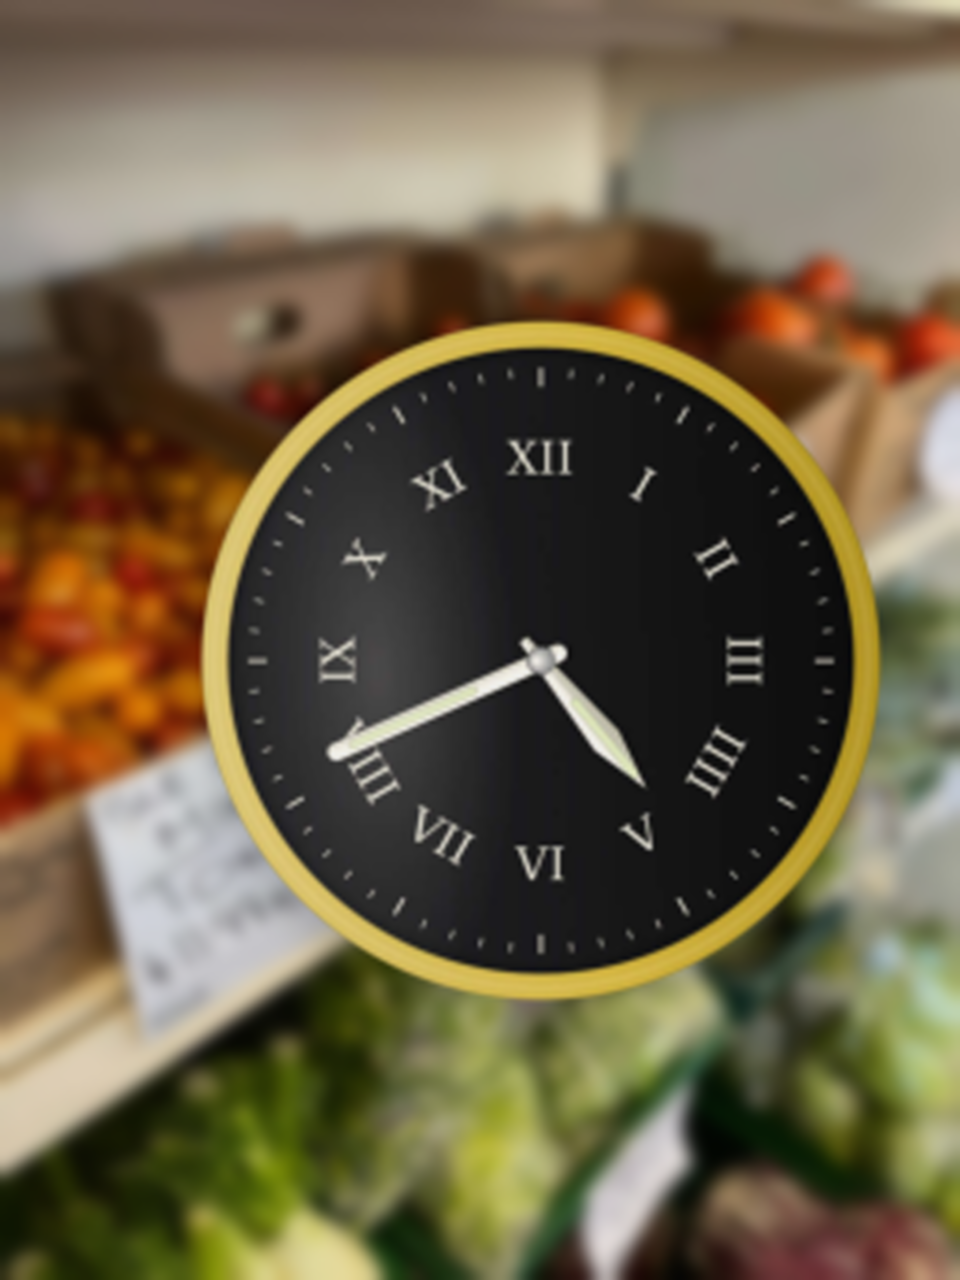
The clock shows 4 h 41 min
